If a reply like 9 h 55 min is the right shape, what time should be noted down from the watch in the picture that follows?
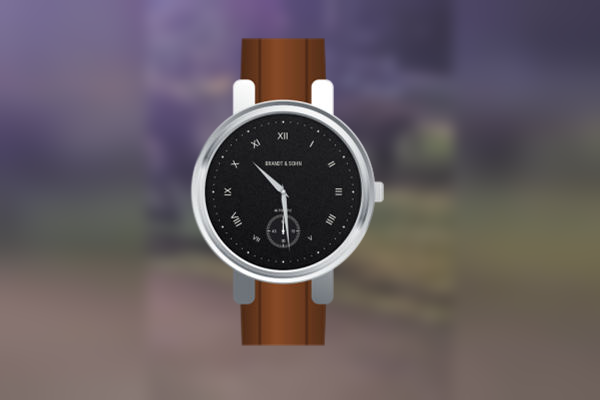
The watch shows 10 h 29 min
